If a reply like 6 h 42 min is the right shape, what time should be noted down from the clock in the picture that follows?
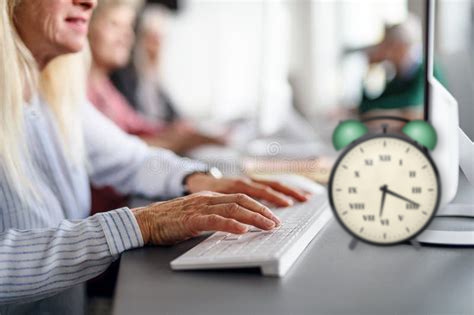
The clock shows 6 h 19 min
